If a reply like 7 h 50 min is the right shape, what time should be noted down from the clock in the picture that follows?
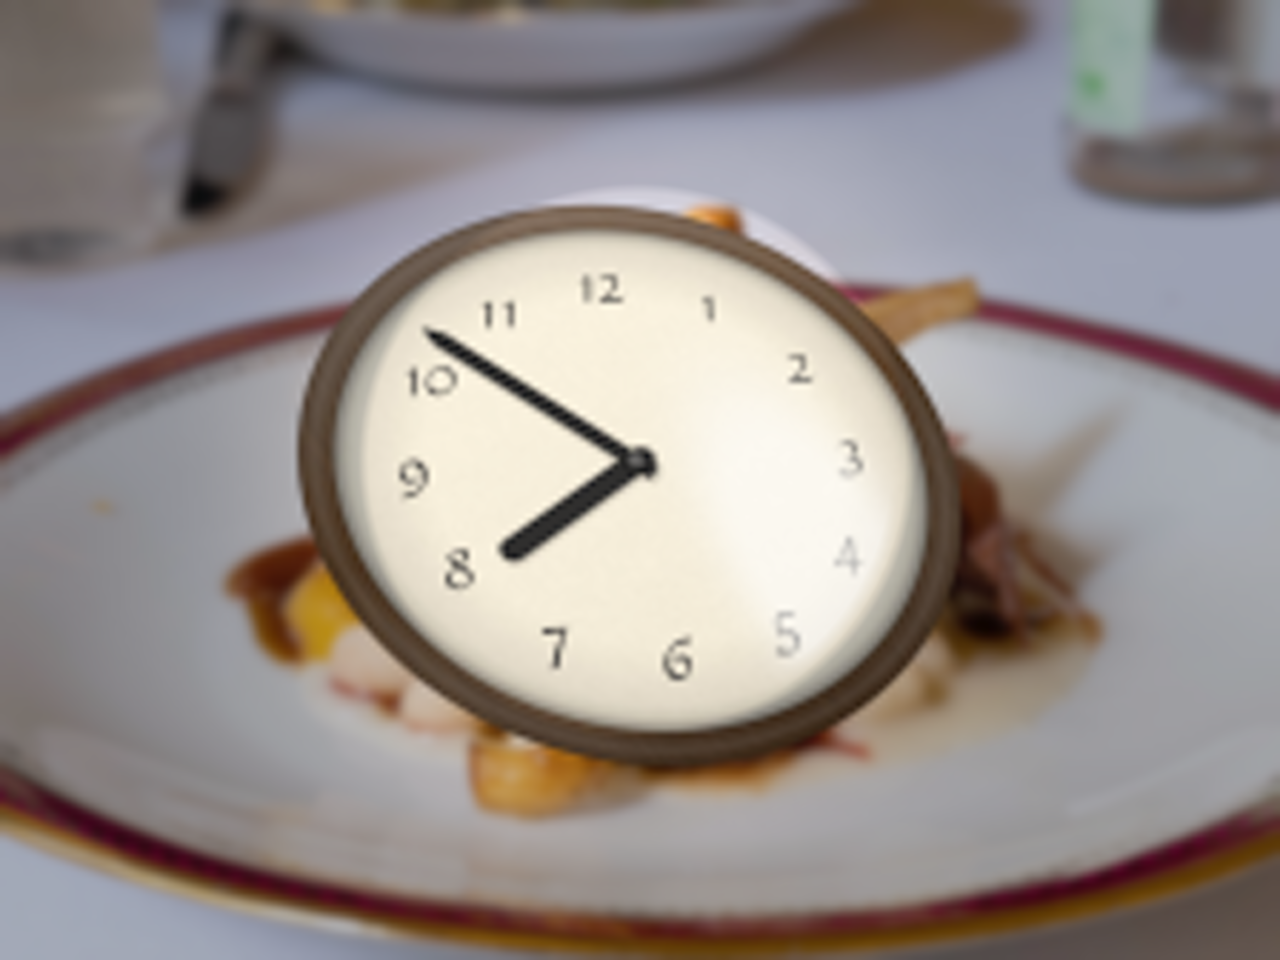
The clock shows 7 h 52 min
